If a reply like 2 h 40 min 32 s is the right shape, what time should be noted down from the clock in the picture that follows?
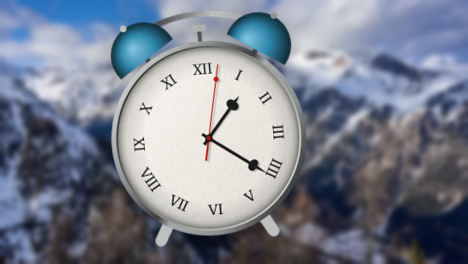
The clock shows 1 h 21 min 02 s
